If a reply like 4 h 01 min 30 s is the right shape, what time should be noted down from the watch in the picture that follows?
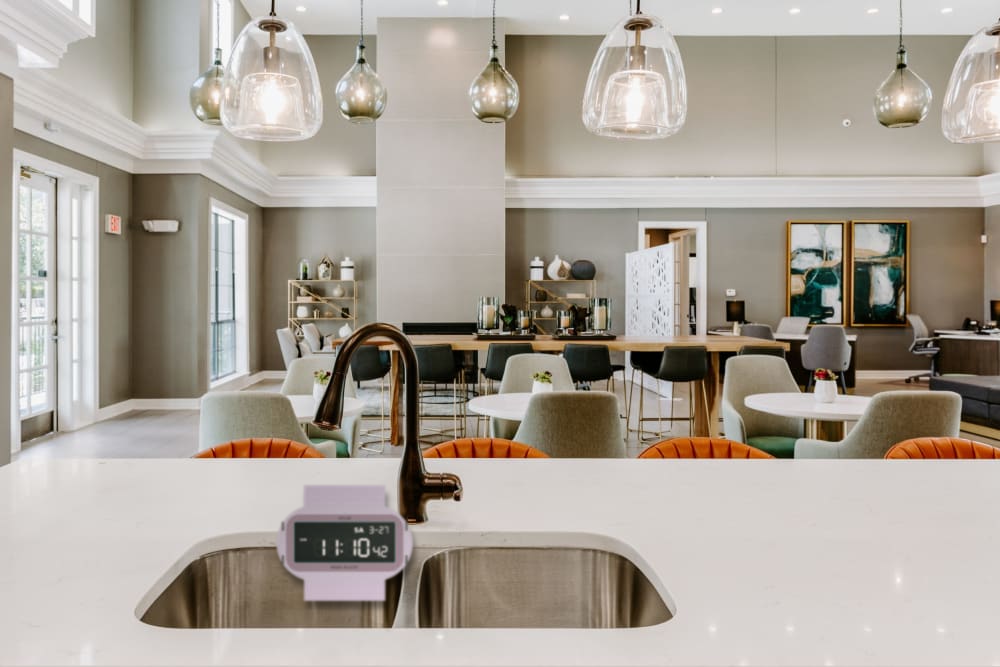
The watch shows 11 h 10 min 42 s
